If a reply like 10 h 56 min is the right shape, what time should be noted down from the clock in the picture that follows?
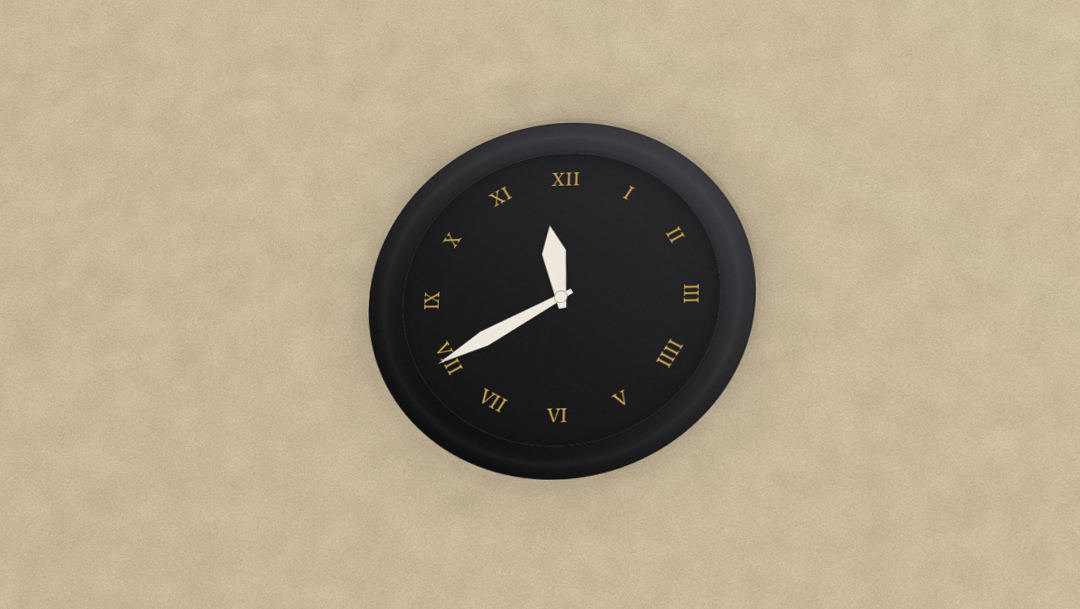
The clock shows 11 h 40 min
